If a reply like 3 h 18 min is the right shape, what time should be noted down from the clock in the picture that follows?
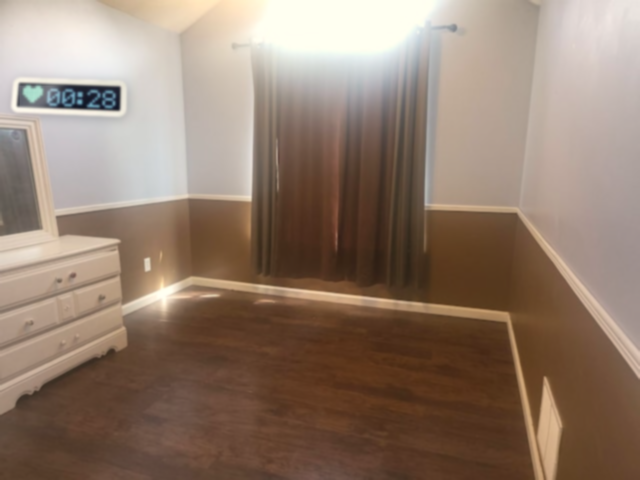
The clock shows 0 h 28 min
